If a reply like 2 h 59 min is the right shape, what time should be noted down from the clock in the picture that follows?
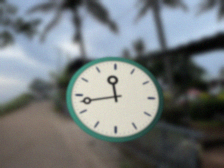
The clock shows 11 h 43 min
